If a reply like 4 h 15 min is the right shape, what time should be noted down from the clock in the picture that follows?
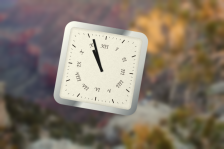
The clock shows 10 h 56 min
